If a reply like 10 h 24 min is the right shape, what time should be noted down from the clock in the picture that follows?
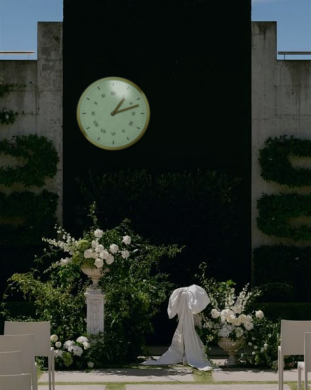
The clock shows 1 h 12 min
